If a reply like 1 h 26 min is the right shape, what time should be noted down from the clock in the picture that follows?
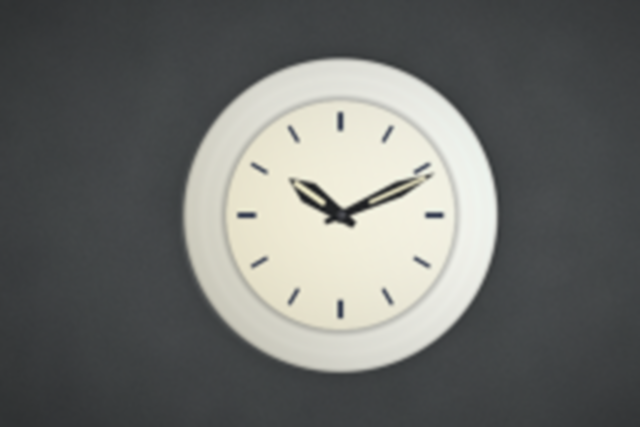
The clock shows 10 h 11 min
